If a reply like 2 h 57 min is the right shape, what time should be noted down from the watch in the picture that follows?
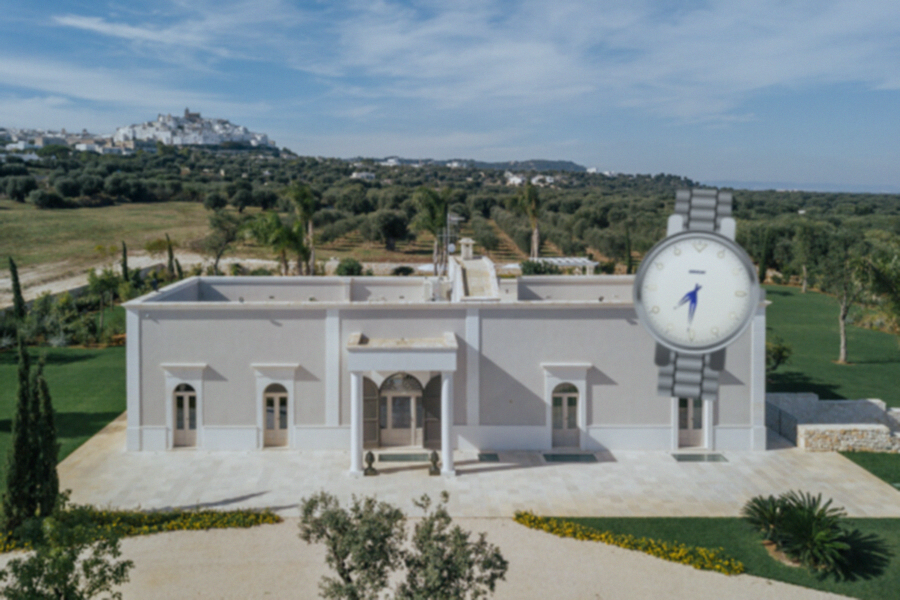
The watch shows 7 h 31 min
